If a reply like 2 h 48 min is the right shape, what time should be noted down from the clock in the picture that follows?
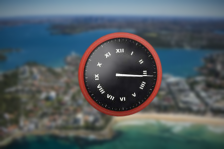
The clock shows 3 h 16 min
